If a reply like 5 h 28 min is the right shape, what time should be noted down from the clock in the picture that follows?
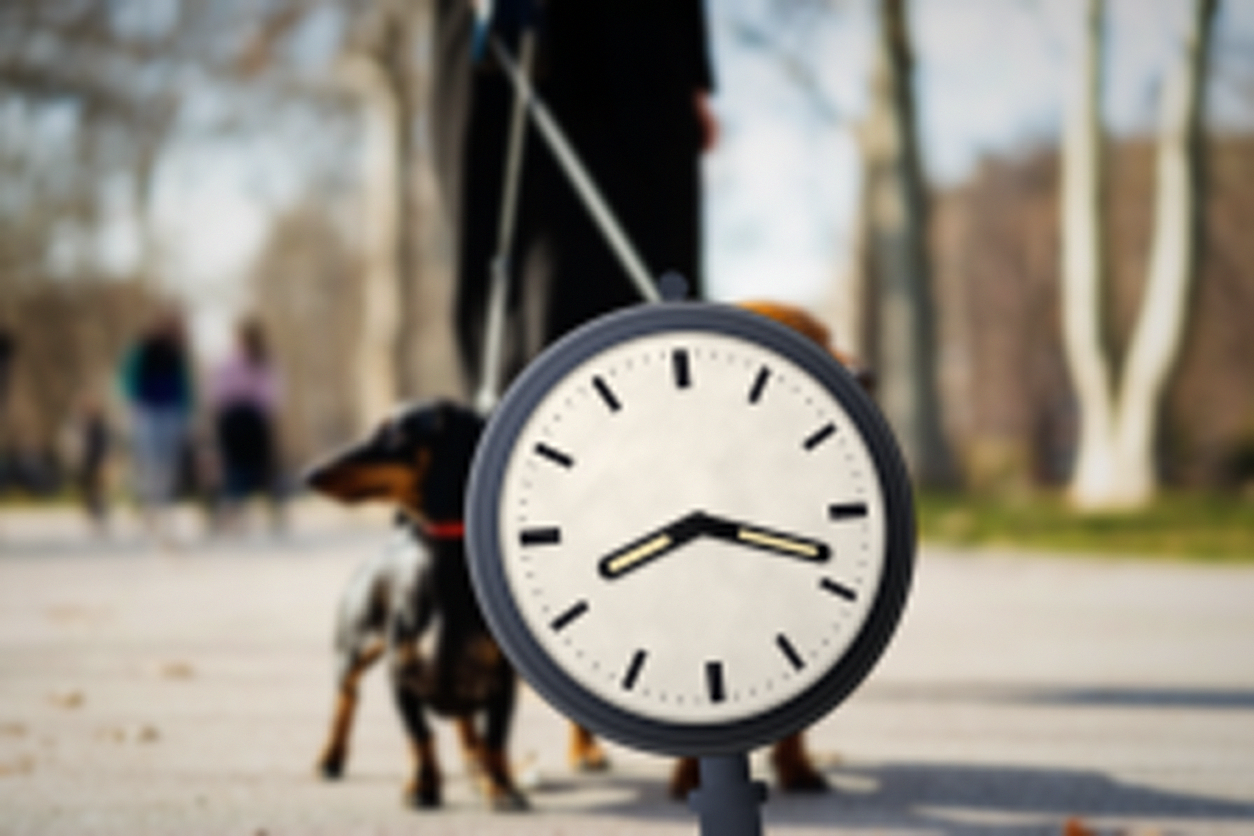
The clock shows 8 h 18 min
